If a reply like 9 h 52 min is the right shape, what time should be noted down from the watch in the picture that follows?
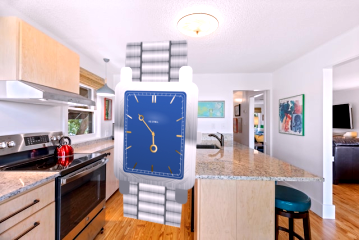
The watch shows 5 h 53 min
